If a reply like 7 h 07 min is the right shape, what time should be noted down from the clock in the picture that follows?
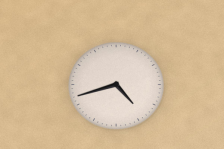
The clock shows 4 h 42 min
